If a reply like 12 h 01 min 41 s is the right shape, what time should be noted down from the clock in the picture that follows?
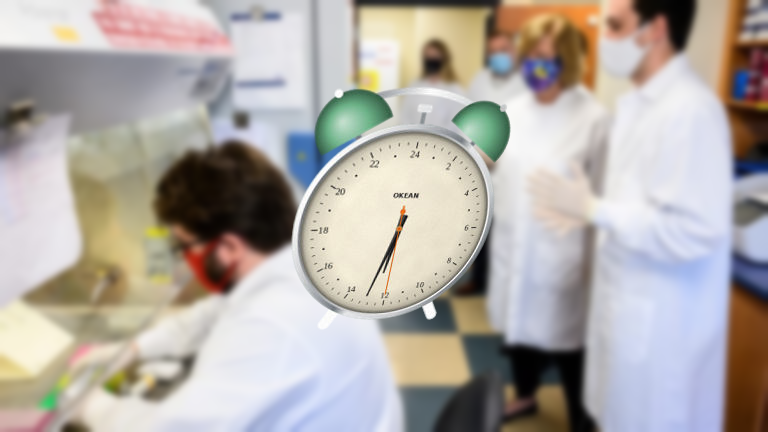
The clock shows 12 h 32 min 30 s
